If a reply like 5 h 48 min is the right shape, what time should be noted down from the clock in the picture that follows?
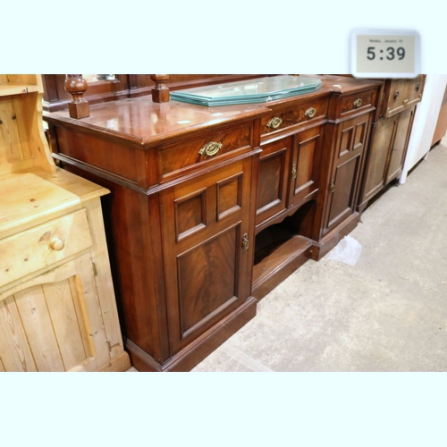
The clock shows 5 h 39 min
